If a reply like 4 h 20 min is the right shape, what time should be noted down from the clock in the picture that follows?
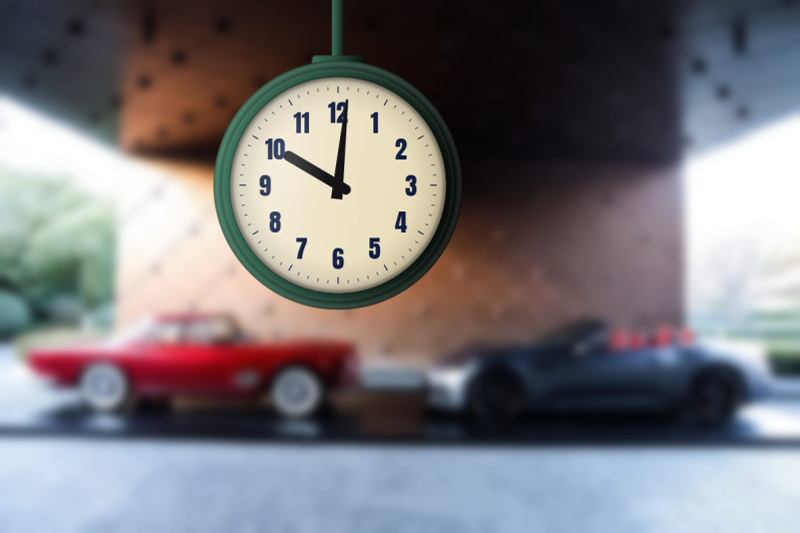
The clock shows 10 h 01 min
